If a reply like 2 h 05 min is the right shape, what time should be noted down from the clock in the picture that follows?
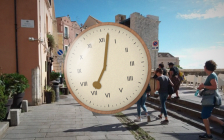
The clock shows 7 h 02 min
